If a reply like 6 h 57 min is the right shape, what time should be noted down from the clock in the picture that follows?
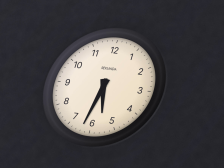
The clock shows 5 h 32 min
